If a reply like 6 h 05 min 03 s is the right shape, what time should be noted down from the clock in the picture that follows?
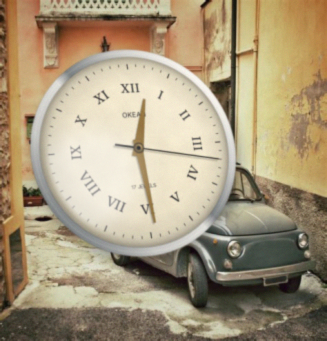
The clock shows 12 h 29 min 17 s
